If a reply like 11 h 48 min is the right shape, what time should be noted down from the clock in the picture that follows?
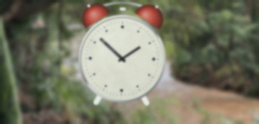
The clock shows 1 h 52 min
